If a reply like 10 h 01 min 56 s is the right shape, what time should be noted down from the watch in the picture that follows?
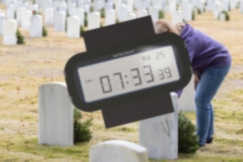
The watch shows 7 h 33 min 39 s
